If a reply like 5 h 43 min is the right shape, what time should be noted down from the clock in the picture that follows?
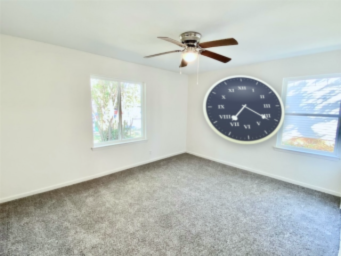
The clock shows 7 h 21 min
